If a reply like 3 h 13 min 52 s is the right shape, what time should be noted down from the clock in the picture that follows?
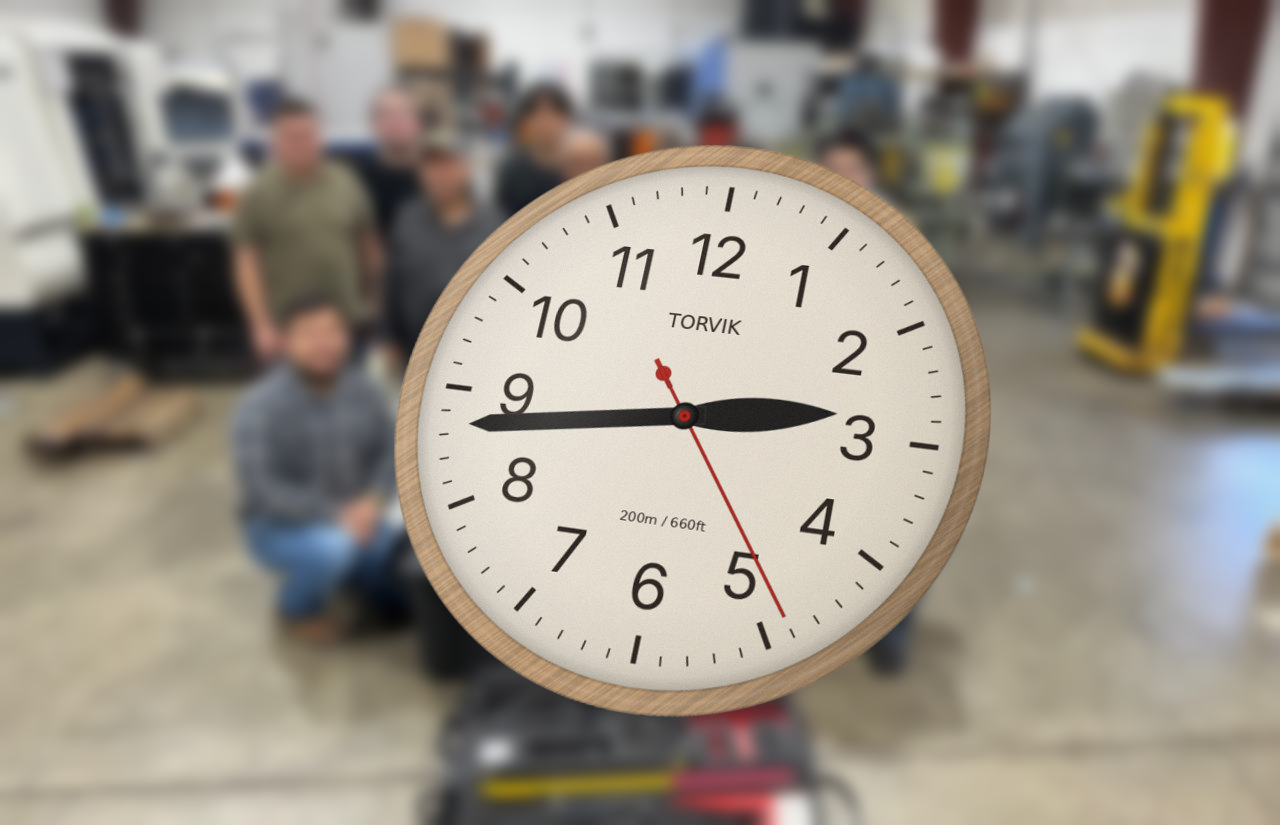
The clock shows 2 h 43 min 24 s
